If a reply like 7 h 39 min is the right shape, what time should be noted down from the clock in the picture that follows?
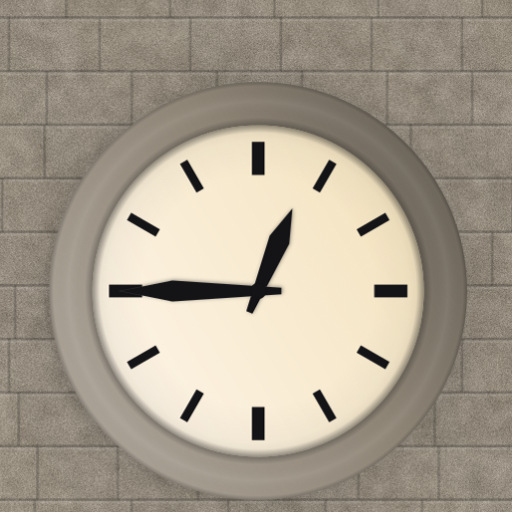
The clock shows 12 h 45 min
